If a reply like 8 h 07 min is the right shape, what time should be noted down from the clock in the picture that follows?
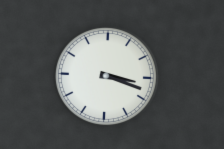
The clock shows 3 h 18 min
